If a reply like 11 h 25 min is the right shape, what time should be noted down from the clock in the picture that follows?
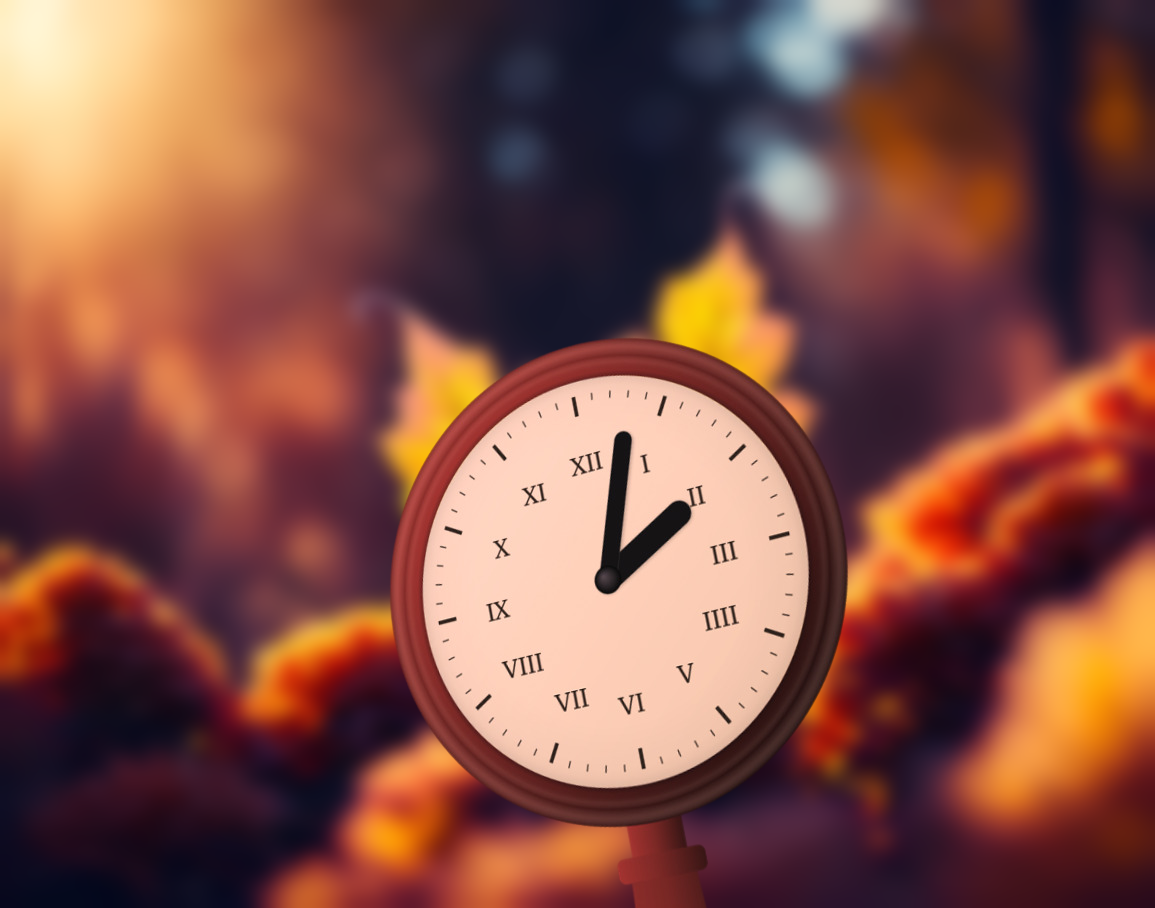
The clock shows 2 h 03 min
